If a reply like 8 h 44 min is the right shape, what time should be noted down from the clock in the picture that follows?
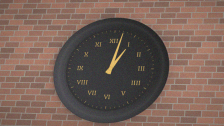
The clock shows 1 h 02 min
